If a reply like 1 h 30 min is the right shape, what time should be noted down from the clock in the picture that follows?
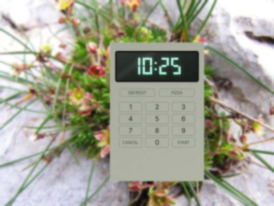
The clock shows 10 h 25 min
